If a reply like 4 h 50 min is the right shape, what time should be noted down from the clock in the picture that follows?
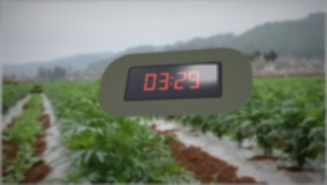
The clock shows 3 h 29 min
